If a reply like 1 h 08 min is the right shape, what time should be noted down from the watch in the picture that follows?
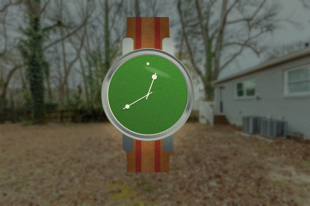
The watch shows 12 h 40 min
